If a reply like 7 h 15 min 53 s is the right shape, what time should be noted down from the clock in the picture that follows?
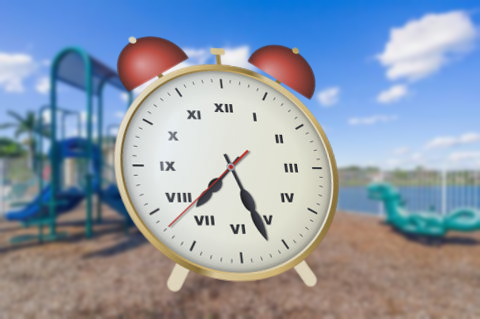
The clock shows 7 h 26 min 38 s
